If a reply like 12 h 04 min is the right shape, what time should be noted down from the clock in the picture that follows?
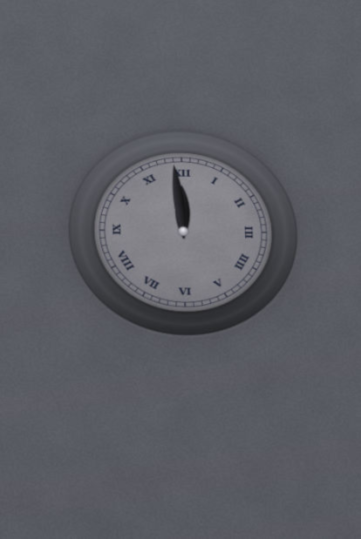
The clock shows 11 h 59 min
